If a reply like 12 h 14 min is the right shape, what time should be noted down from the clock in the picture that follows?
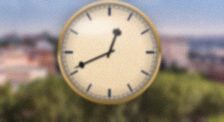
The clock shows 12 h 41 min
